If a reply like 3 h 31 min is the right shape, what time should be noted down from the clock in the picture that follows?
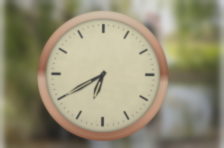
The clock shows 6 h 40 min
